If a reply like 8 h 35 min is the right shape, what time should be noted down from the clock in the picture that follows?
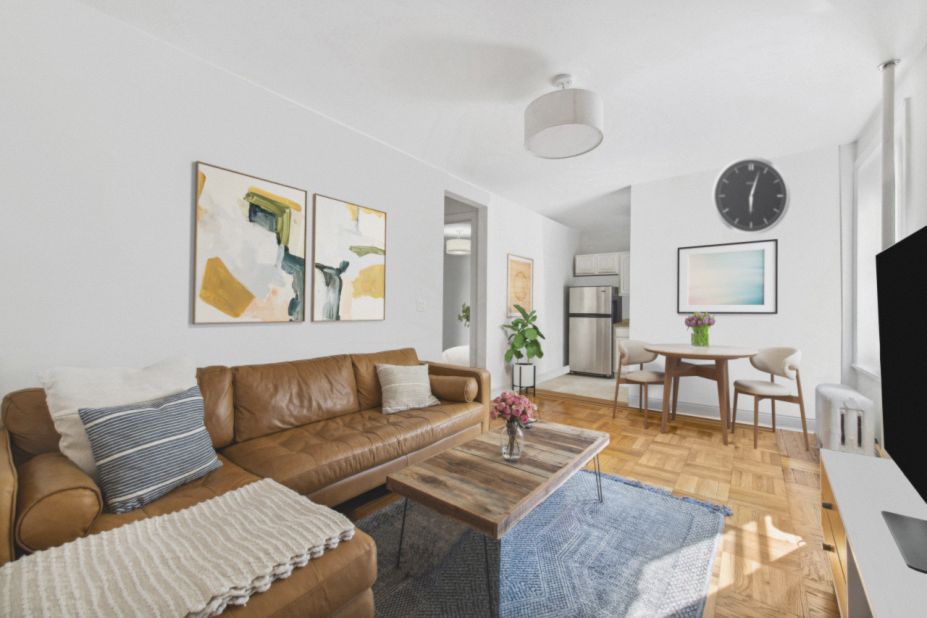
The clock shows 6 h 03 min
